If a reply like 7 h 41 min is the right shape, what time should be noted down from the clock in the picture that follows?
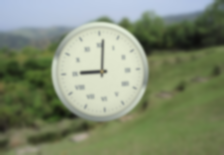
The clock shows 9 h 01 min
